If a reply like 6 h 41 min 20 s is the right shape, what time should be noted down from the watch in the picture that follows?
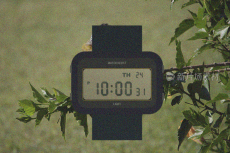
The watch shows 10 h 00 min 31 s
